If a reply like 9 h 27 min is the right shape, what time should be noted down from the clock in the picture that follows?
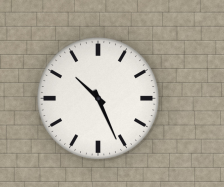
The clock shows 10 h 26 min
